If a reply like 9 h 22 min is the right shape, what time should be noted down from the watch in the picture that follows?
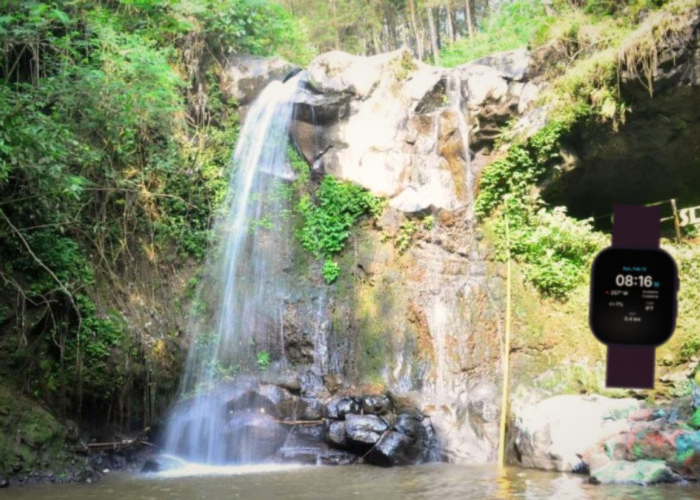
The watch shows 8 h 16 min
